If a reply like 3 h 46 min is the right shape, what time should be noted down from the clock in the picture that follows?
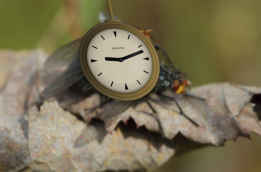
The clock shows 9 h 12 min
